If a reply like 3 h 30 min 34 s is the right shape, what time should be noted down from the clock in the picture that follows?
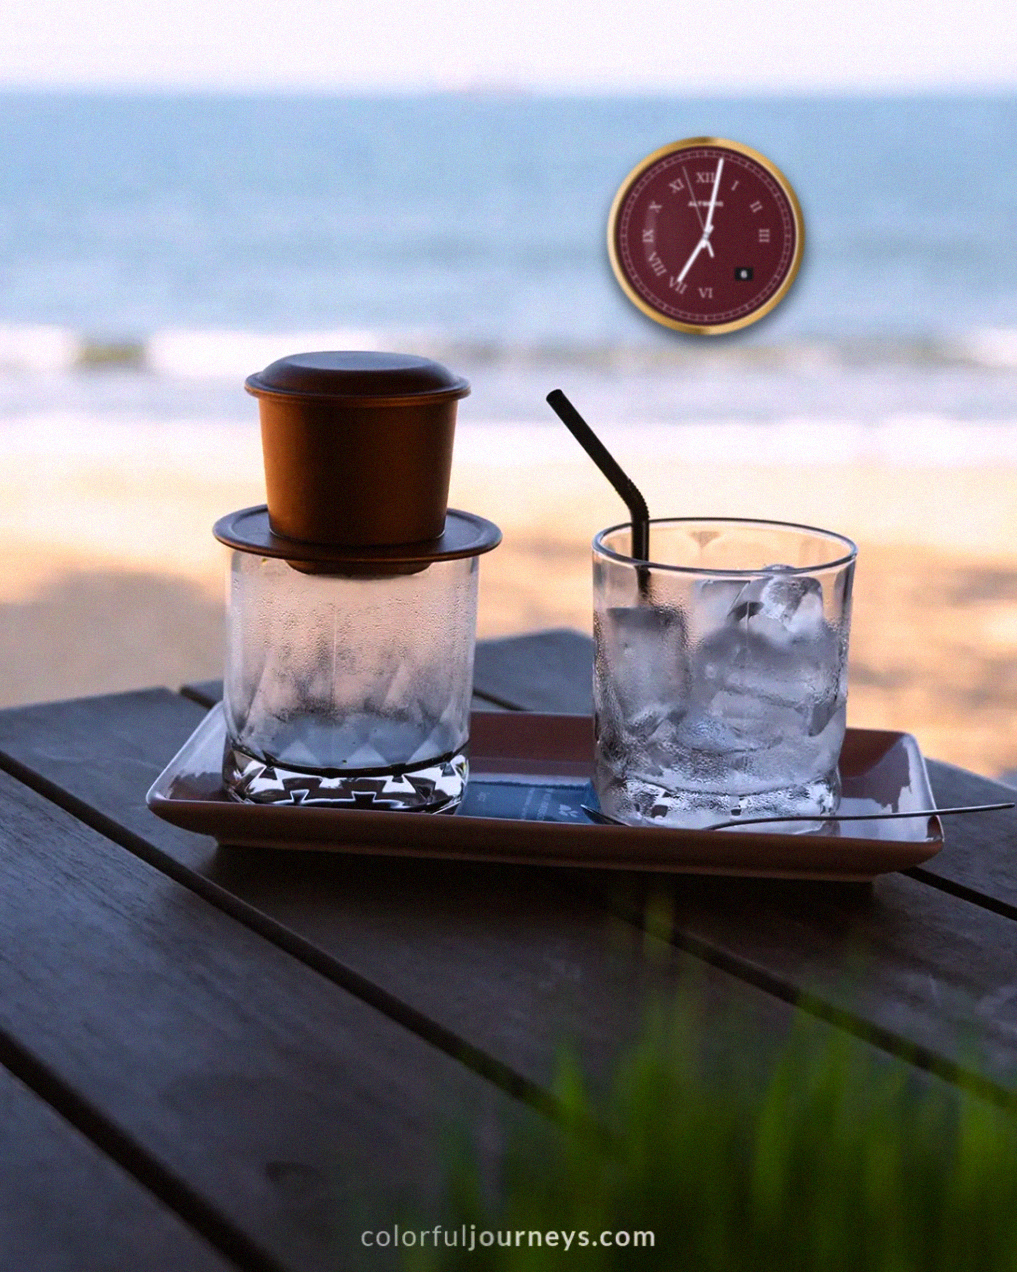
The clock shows 7 h 01 min 57 s
